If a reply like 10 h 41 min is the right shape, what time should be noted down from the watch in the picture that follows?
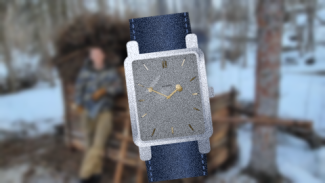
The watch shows 1 h 50 min
